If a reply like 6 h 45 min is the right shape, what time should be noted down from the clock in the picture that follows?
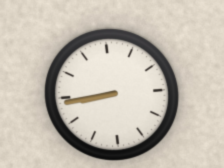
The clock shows 8 h 44 min
